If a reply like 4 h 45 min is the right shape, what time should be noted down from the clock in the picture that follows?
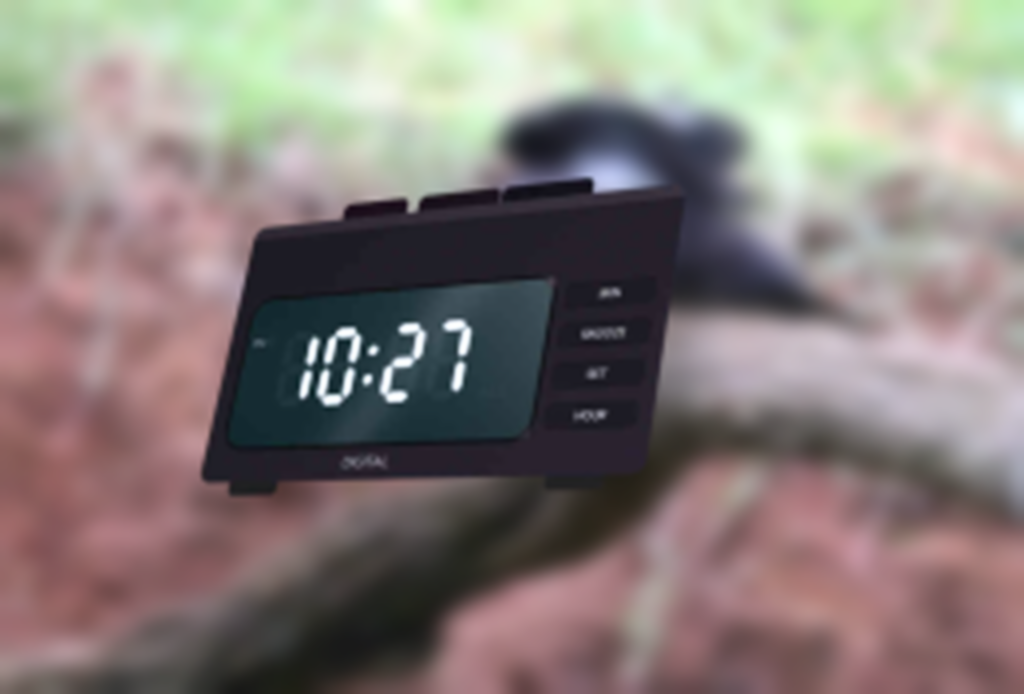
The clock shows 10 h 27 min
